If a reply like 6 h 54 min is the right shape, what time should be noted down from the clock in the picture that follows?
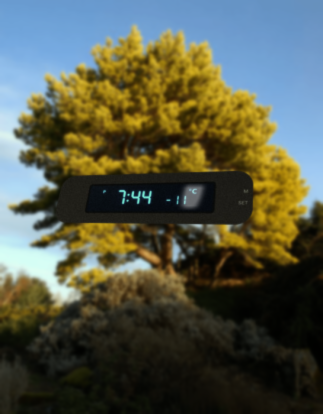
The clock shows 7 h 44 min
